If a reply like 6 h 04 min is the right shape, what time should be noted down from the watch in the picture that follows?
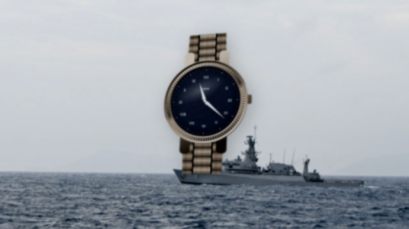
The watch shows 11 h 22 min
